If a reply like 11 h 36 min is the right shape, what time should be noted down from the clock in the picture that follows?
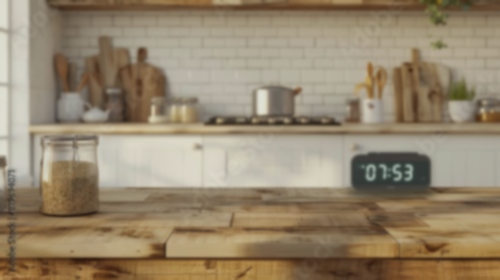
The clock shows 7 h 53 min
